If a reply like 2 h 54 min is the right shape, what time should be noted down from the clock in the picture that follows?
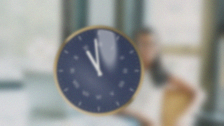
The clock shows 10 h 59 min
